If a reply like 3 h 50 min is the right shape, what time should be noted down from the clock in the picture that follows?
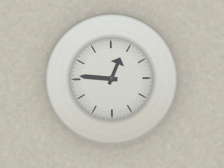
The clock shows 12 h 46 min
